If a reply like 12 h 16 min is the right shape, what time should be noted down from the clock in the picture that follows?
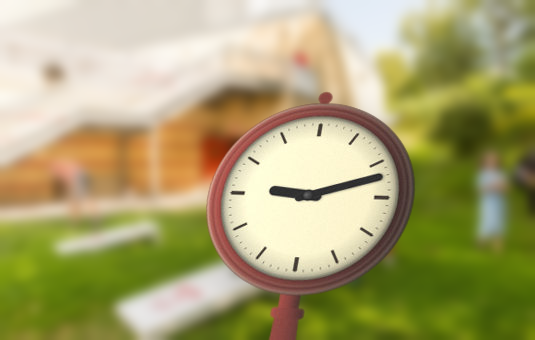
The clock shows 9 h 12 min
